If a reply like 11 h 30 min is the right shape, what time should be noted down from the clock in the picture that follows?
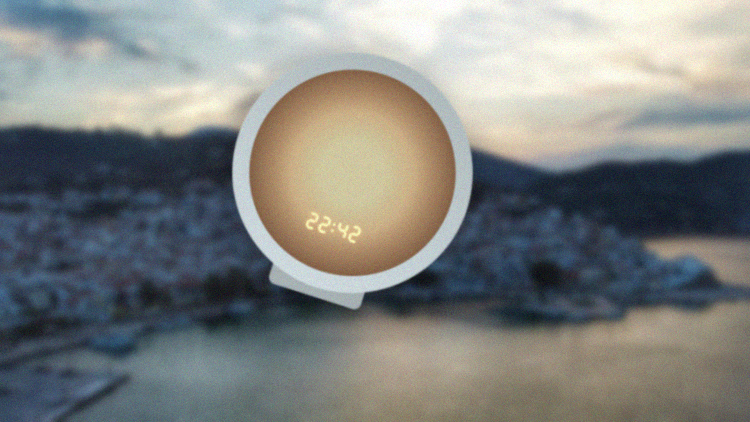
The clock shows 22 h 42 min
